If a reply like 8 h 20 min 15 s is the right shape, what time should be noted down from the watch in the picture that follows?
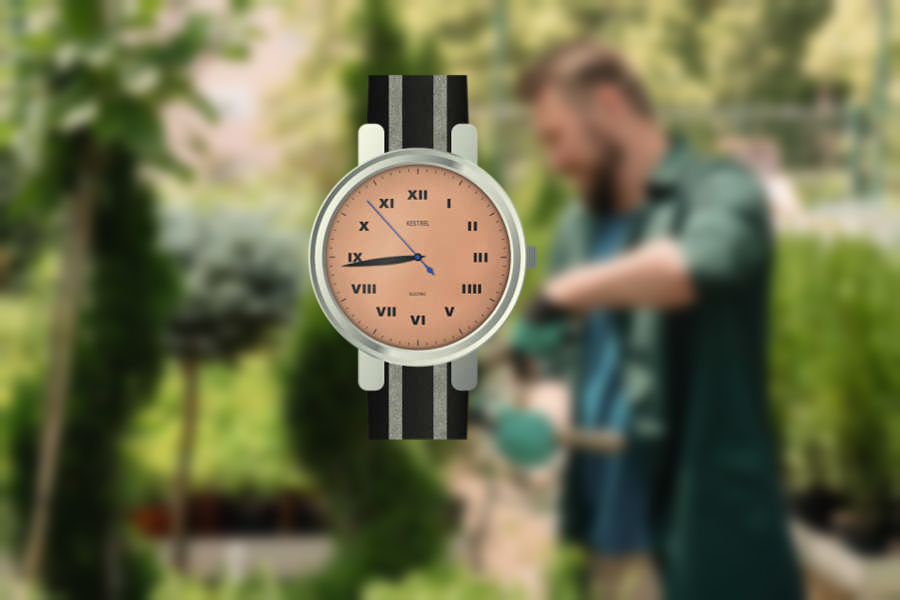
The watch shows 8 h 43 min 53 s
